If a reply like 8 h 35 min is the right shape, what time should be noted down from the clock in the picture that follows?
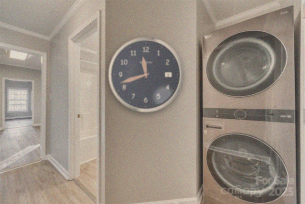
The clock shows 11 h 42 min
